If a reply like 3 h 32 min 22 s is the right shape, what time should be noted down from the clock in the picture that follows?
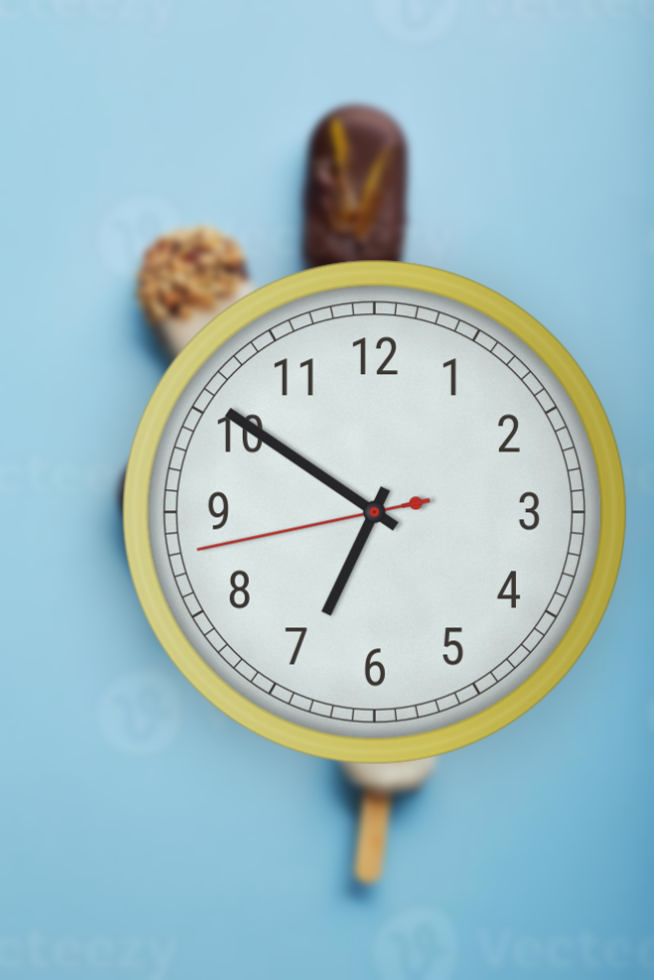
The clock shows 6 h 50 min 43 s
